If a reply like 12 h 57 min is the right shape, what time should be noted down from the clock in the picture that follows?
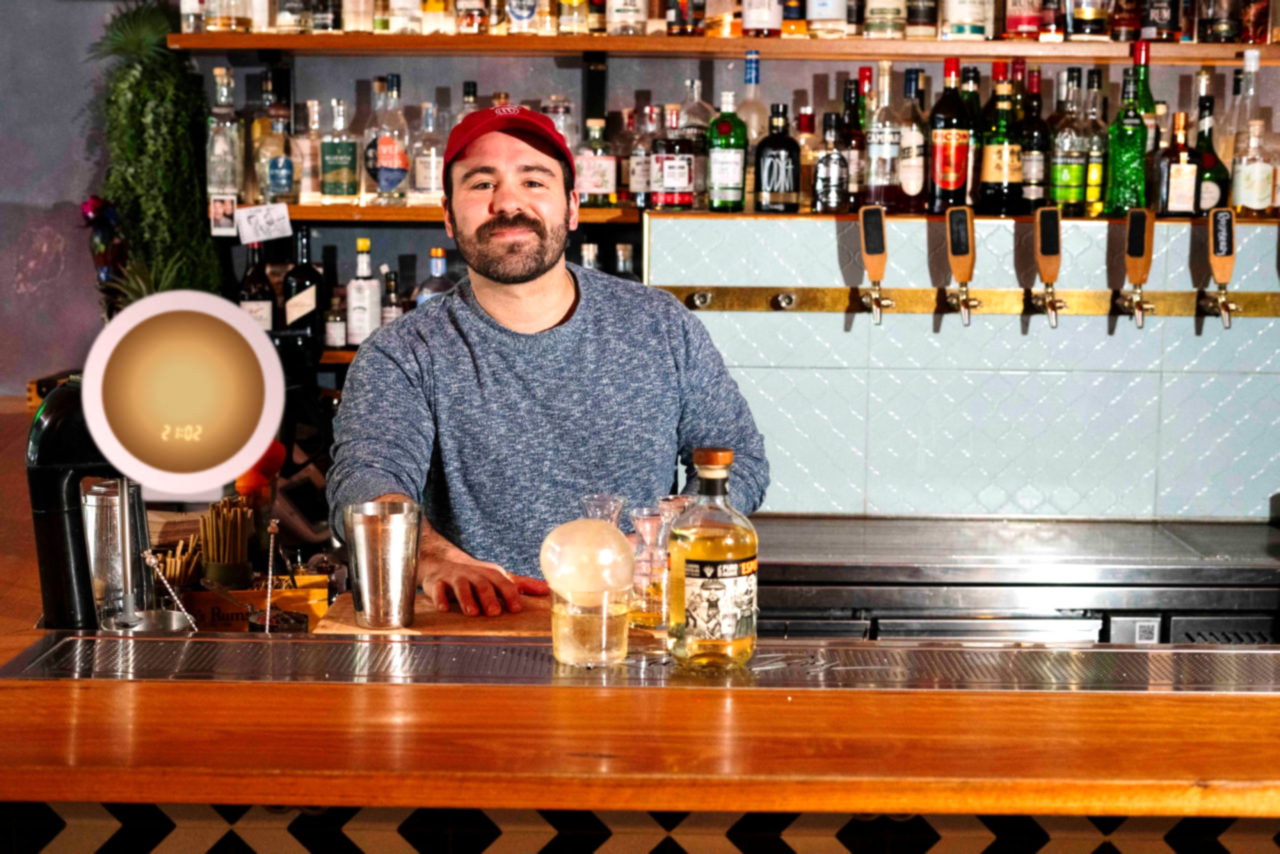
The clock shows 21 h 02 min
